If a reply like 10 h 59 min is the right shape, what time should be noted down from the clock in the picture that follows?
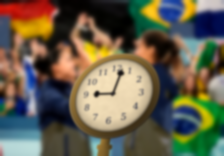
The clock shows 9 h 02 min
